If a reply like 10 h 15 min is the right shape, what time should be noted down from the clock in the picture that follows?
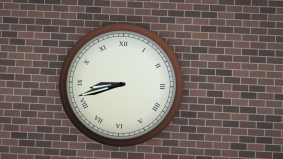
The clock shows 8 h 42 min
